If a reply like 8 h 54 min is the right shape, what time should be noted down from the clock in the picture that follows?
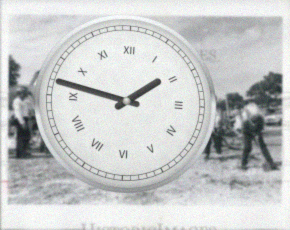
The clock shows 1 h 47 min
